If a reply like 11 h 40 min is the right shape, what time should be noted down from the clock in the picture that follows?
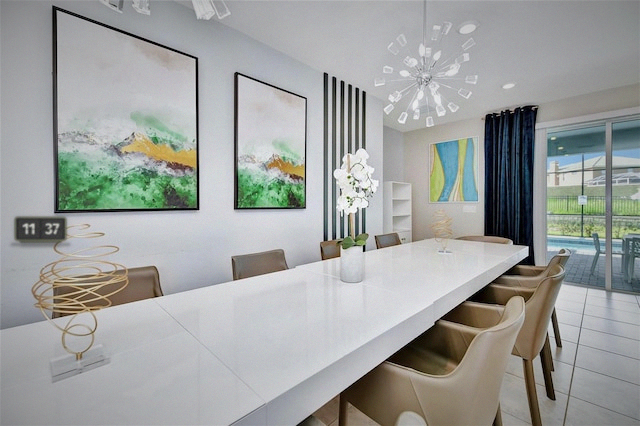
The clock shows 11 h 37 min
